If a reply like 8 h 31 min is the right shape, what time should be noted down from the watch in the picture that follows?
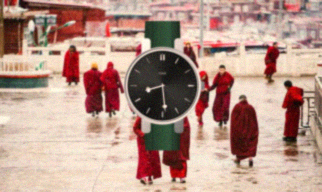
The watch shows 8 h 29 min
